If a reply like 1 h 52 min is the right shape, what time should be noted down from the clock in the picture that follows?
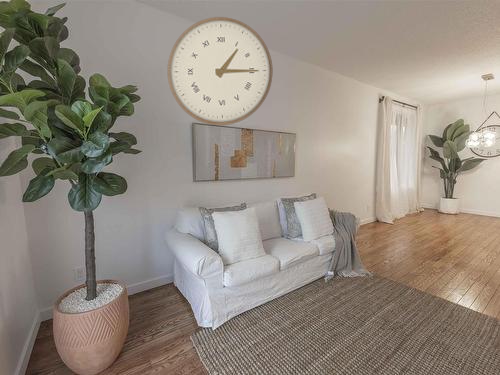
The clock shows 1 h 15 min
